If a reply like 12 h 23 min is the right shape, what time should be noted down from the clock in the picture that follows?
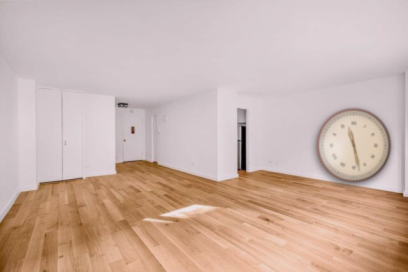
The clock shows 11 h 28 min
